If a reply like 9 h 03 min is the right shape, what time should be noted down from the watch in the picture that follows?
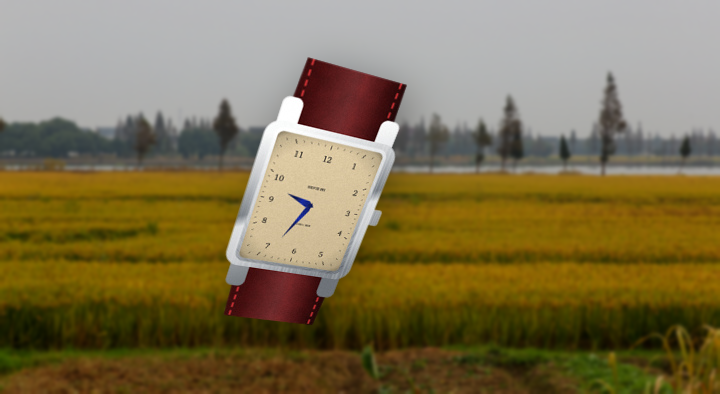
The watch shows 9 h 34 min
